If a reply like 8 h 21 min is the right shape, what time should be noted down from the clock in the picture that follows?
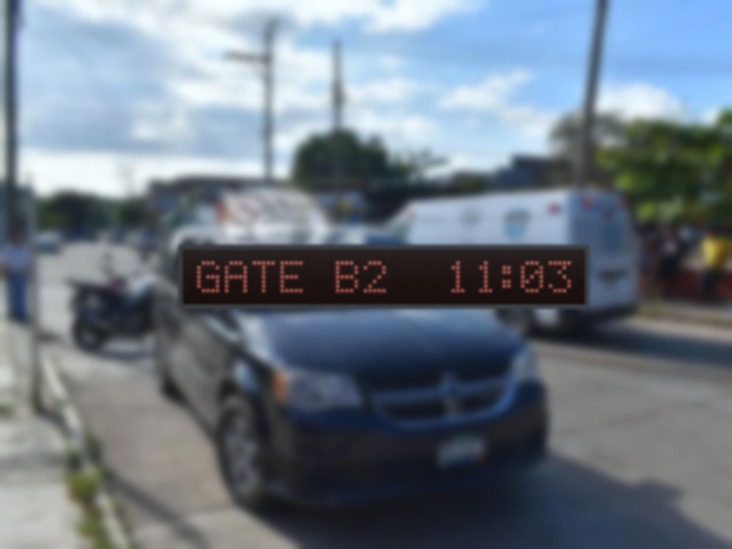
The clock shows 11 h 03 min
